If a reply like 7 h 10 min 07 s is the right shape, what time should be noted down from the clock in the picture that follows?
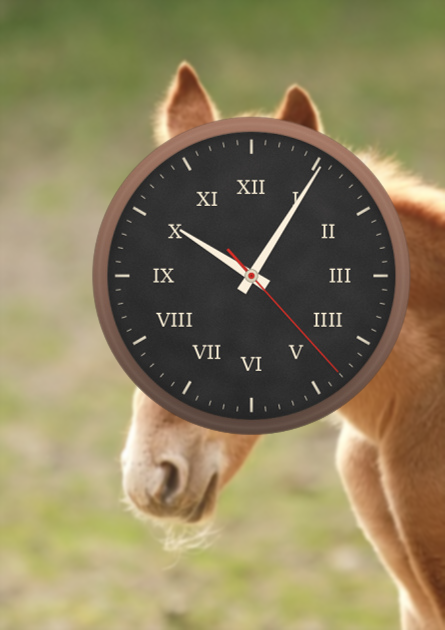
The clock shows 10 h 05 min 23 s
